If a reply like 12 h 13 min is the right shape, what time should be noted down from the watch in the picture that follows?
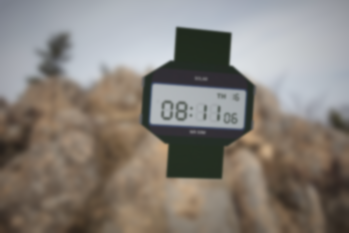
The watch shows 8 h 11 min
